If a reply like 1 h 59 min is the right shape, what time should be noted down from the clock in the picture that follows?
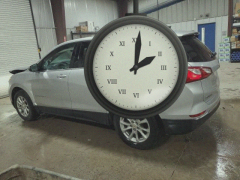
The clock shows 2 h 01 min
